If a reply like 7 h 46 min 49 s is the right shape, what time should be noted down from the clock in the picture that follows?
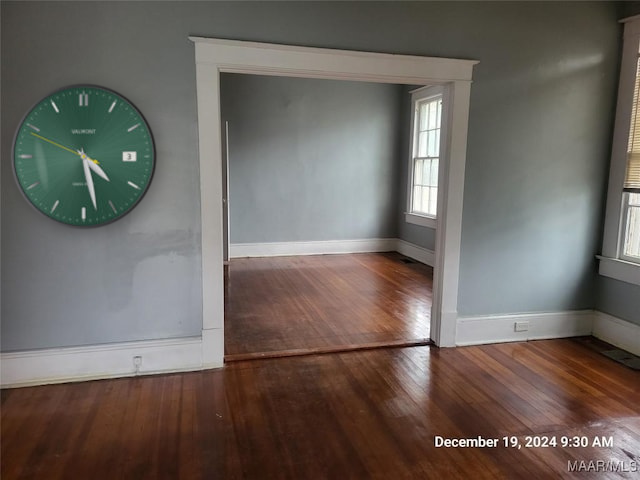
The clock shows 4 h 27 min 49 s
